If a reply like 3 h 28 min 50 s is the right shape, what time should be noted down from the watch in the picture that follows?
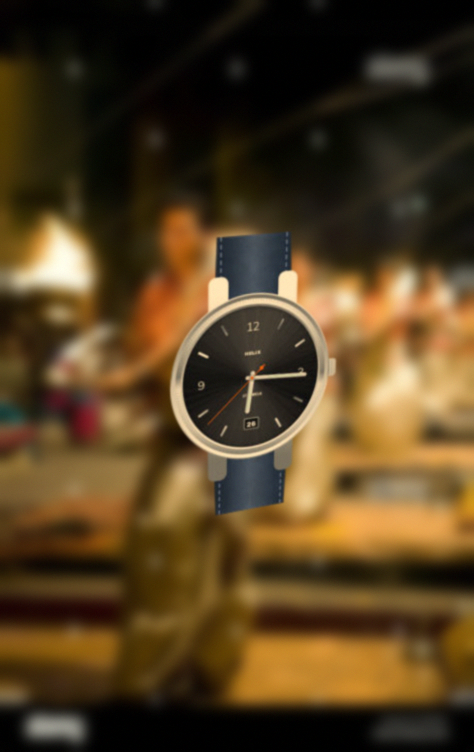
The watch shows 6 h 15 min 38 s
